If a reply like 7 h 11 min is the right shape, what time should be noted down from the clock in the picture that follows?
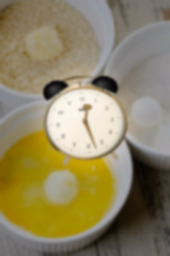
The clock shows 12 h 28 min
